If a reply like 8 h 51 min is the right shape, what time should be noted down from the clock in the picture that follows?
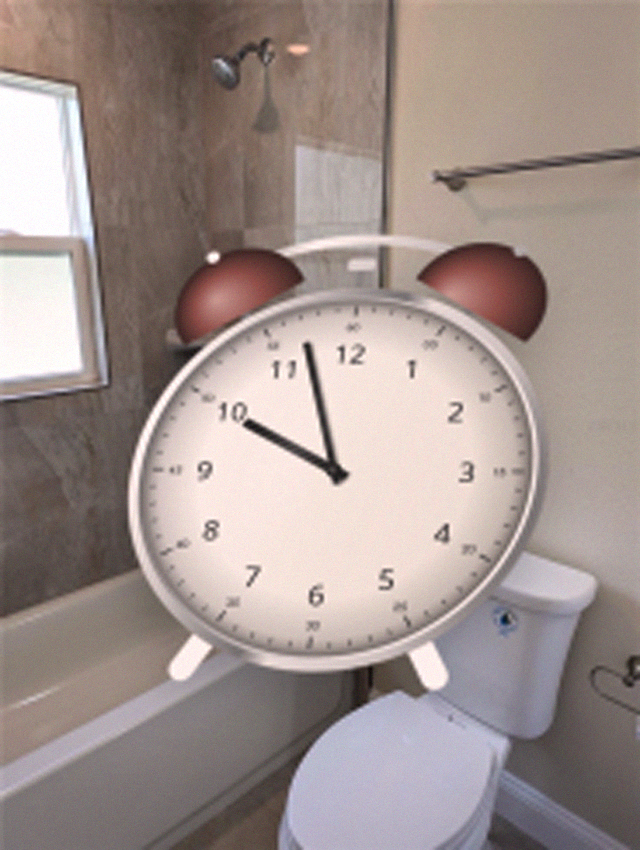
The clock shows 9 h 57 min
